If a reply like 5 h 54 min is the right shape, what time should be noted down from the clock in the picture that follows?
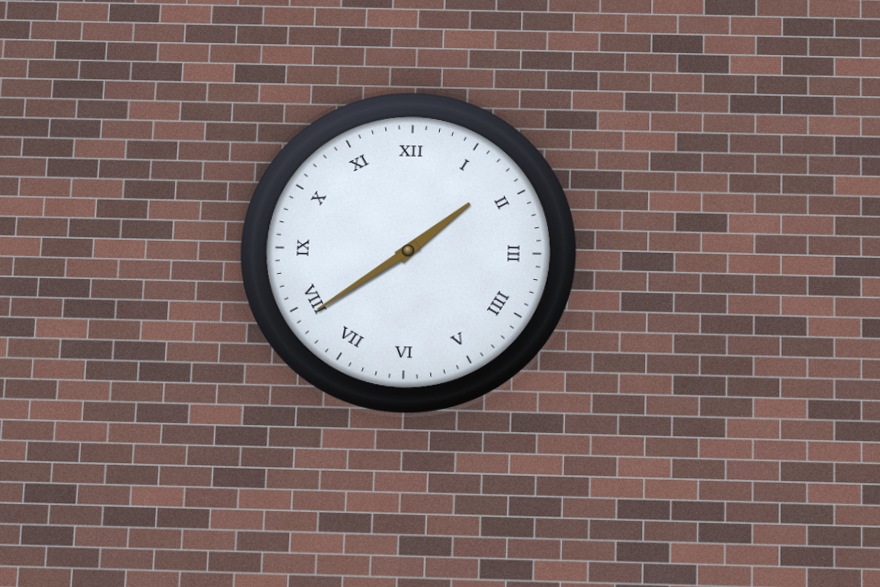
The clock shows 1 h 39 min
